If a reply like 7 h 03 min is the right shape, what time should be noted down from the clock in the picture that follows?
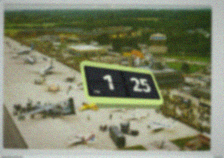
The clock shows 1 h 25 min
